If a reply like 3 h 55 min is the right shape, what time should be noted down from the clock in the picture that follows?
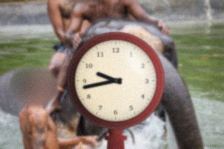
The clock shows 9 h 43 min
